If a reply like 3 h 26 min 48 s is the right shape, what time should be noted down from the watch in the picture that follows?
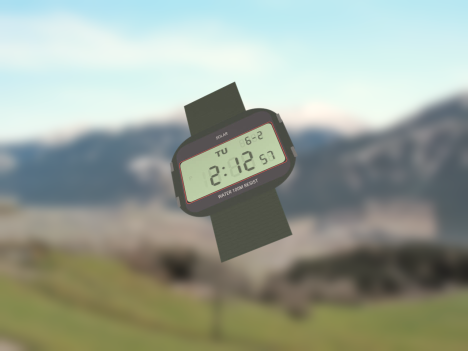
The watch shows 2 h 12 min 57 s
